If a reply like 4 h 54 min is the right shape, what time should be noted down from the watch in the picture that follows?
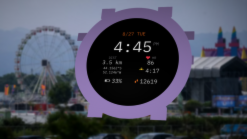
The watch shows 4 h 45 min
